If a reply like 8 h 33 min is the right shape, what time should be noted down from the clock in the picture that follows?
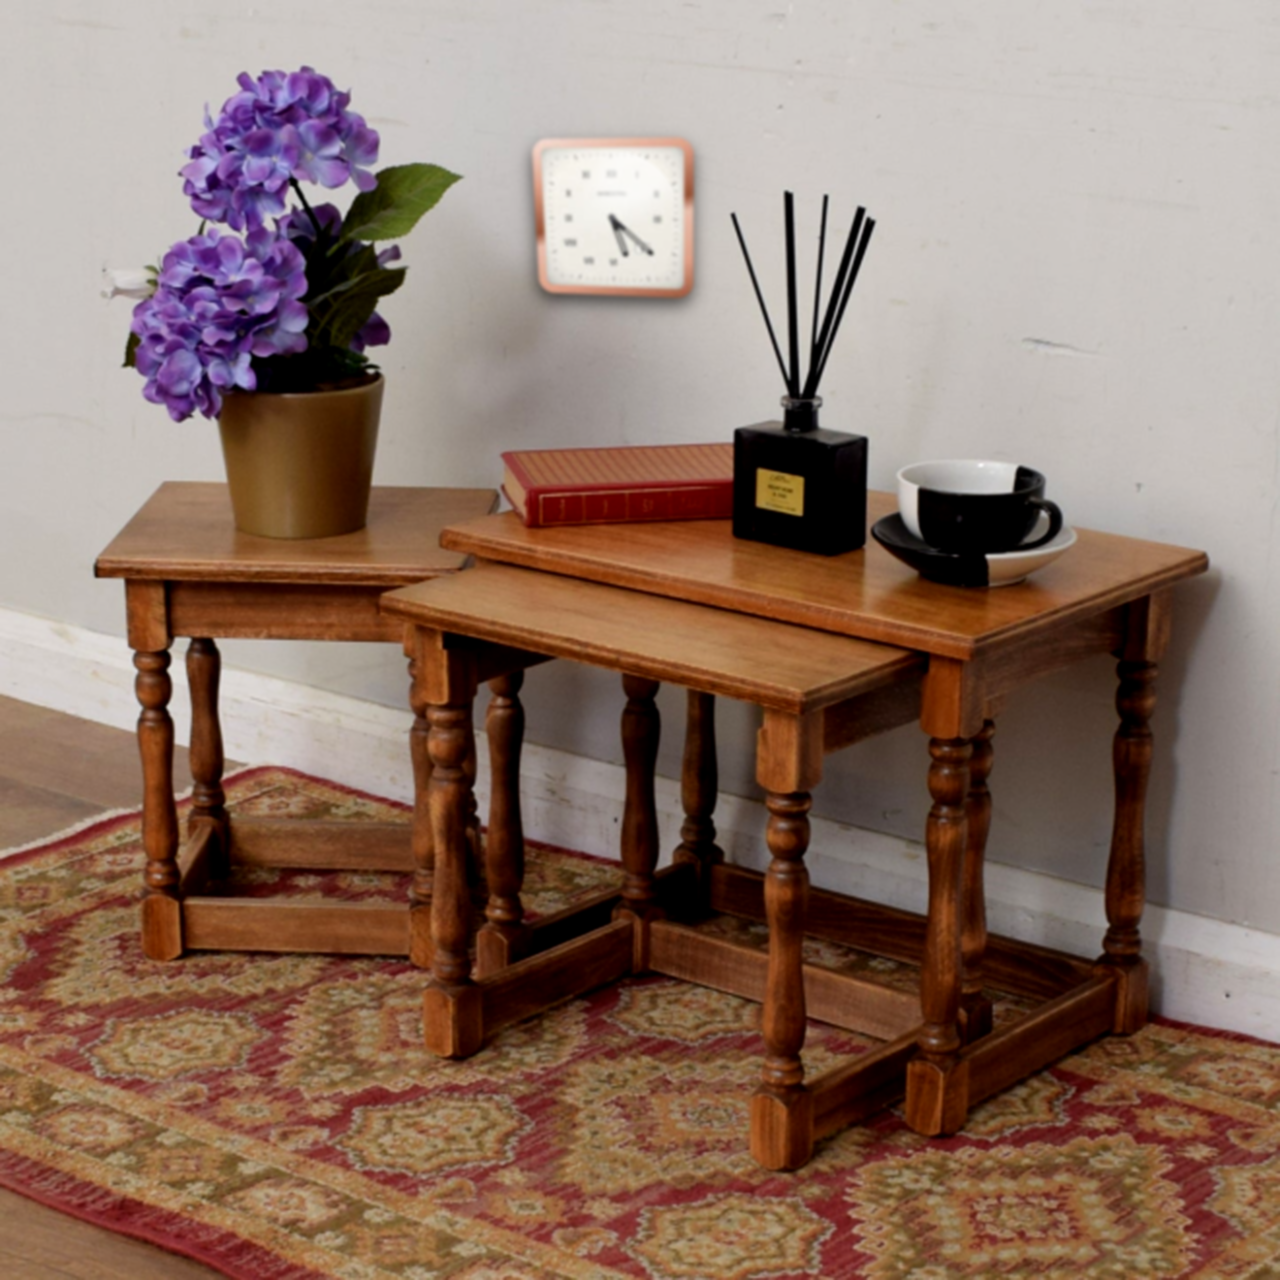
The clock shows 5 h 22 min
